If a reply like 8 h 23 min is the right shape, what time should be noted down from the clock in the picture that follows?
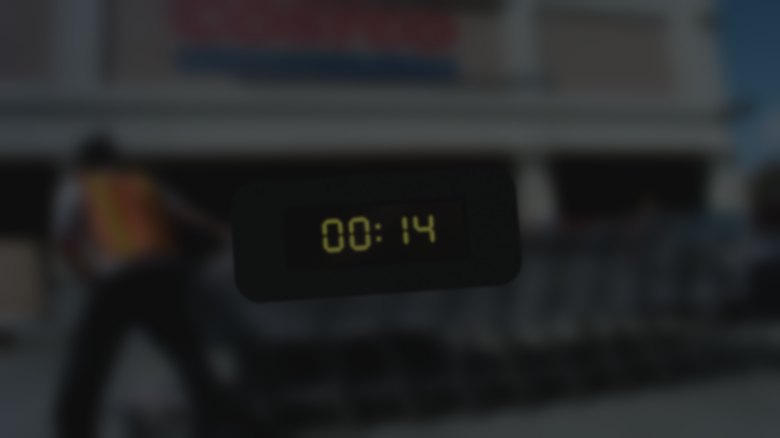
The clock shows 0 h 14 min
